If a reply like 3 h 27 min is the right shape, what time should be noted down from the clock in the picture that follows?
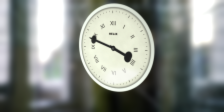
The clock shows 3 h 48 min
